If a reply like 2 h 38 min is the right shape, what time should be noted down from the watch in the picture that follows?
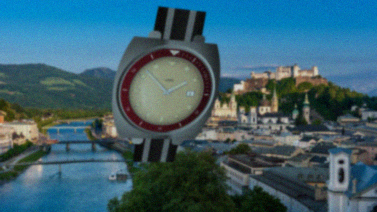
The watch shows 1 h 52 min
